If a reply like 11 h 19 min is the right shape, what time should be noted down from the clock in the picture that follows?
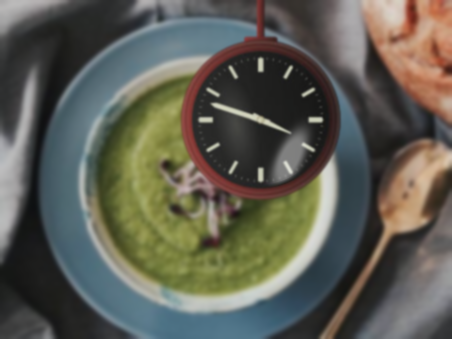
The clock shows 3 h 48 min
